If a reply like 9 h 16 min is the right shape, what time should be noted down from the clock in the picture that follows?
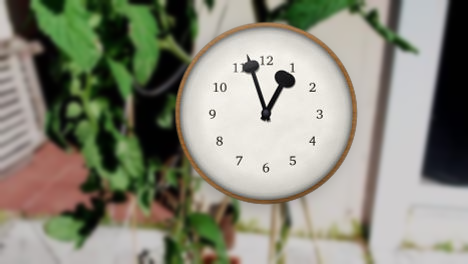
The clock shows 12 h 57 min
